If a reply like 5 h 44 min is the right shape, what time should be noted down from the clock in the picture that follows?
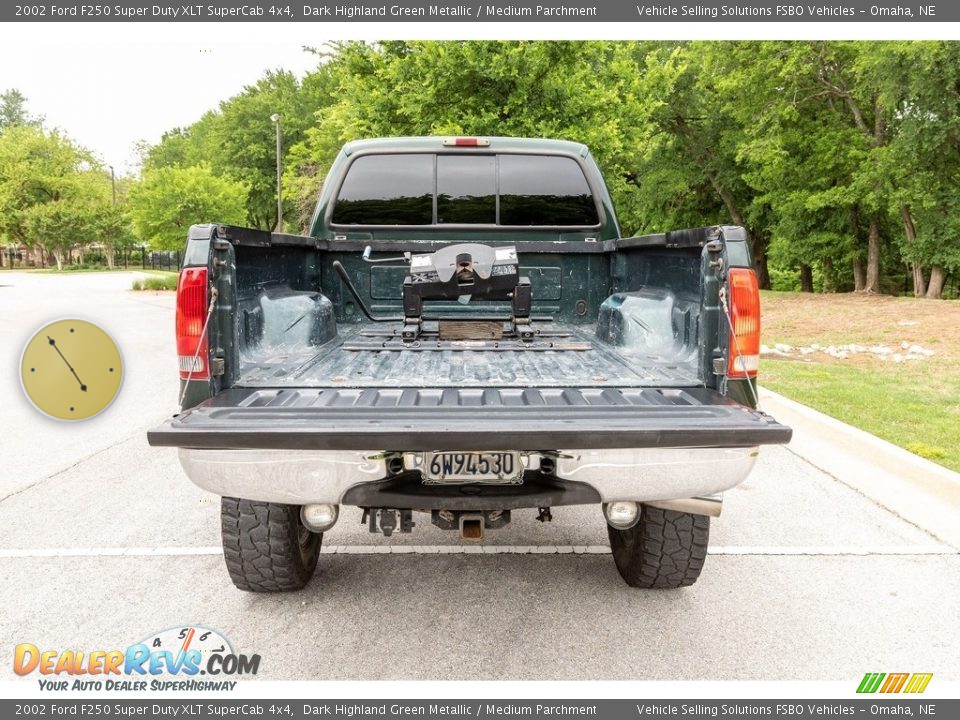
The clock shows 4 h 54 min
